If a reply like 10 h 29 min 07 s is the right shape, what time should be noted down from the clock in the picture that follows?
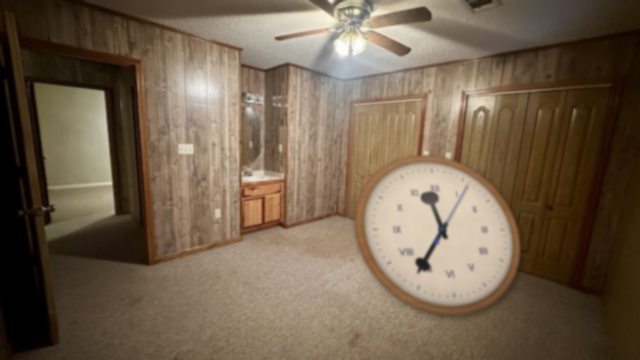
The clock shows 11 h 36 min 06 s
